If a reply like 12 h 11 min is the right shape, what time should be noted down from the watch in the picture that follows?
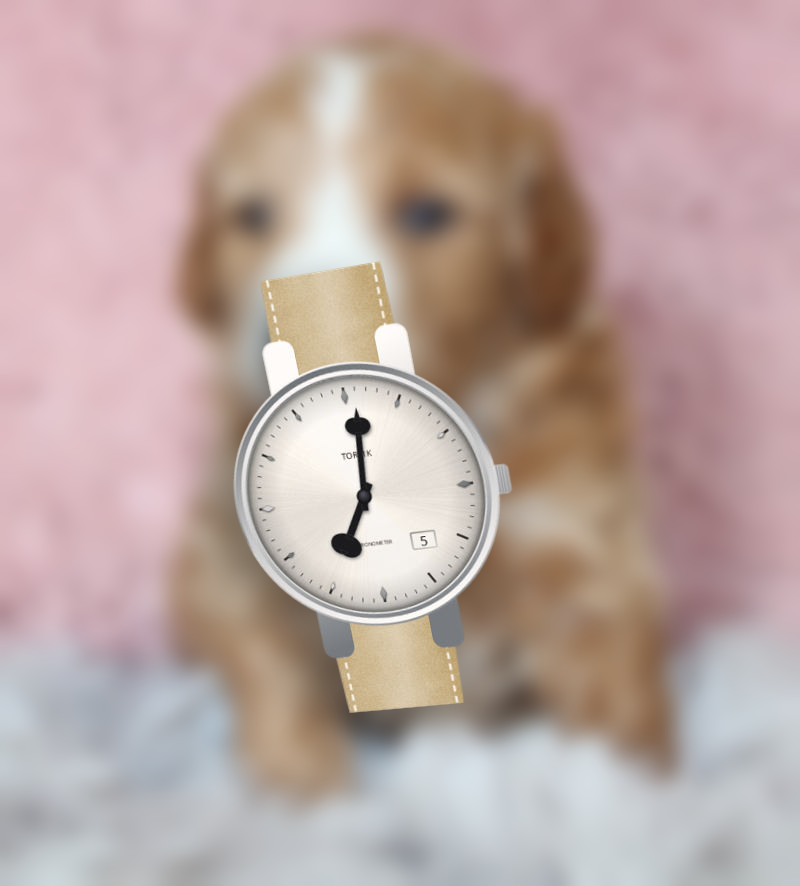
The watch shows 7 h 01 min
